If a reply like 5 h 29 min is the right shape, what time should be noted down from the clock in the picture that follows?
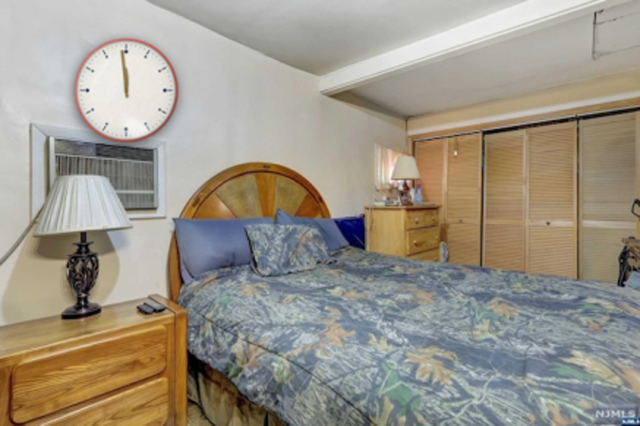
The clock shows 11 h 59 min
